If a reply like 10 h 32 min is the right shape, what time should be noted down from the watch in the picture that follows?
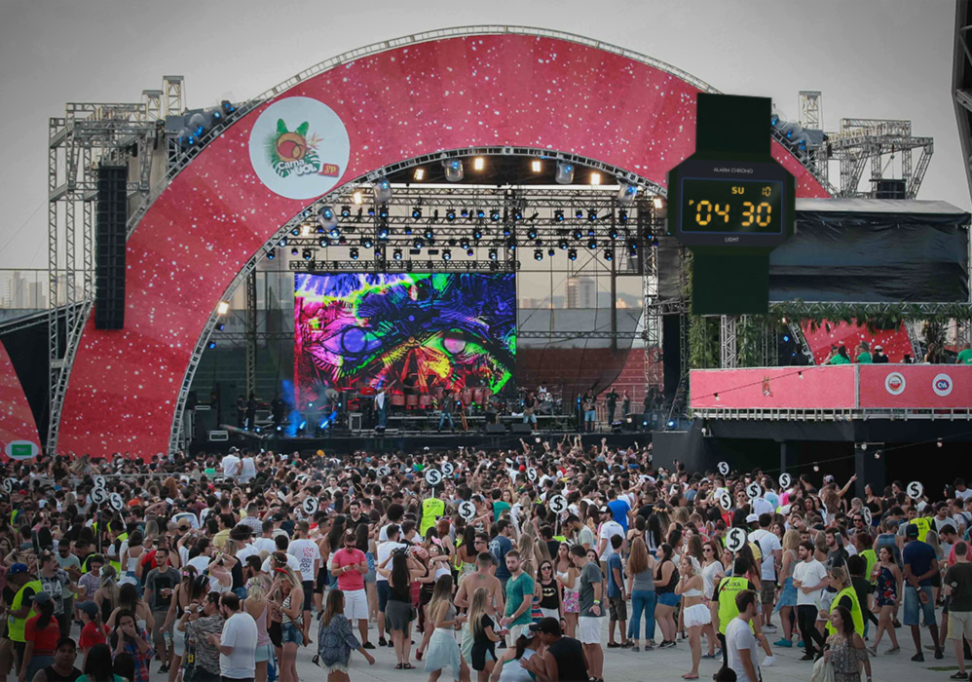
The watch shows 4 h 30 min
